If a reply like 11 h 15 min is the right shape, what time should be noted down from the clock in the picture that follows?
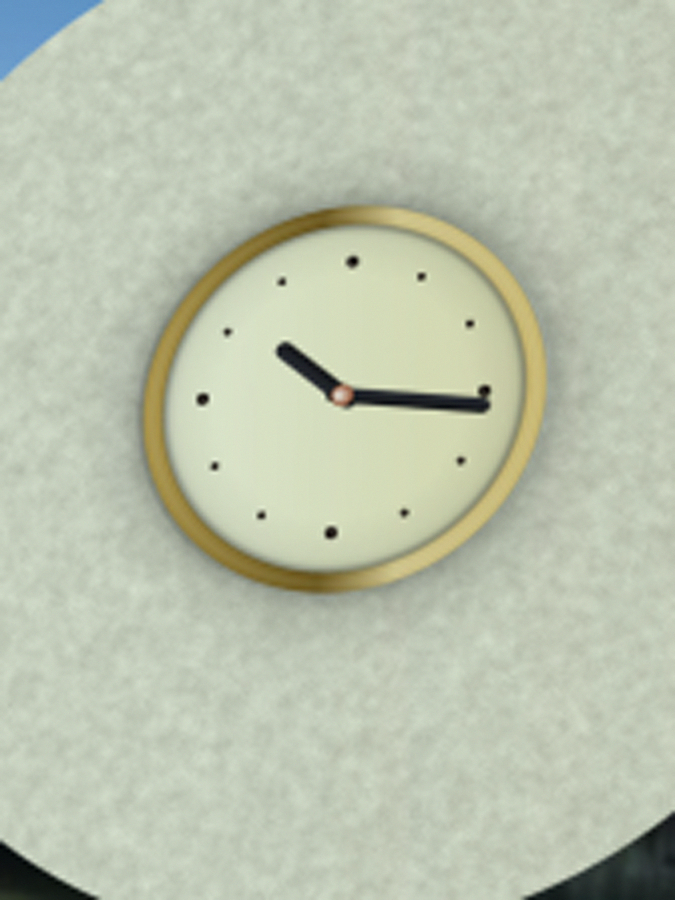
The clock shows 10 h 16 min
